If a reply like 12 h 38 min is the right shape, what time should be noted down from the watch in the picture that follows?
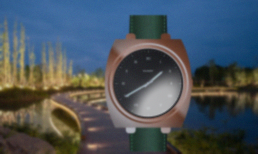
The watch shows 1 h 40 min
